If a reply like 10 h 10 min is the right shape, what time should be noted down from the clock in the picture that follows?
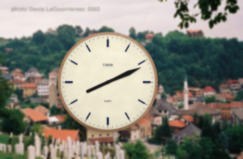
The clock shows 8 h 11 min
